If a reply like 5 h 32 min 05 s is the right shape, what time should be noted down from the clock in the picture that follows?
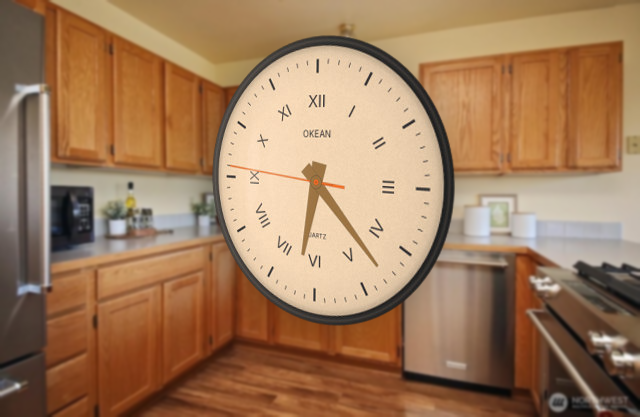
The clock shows 6 h 22 min 46 s
